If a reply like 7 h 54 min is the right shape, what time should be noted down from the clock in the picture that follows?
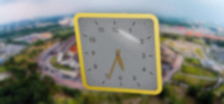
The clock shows 5 h 34 min
